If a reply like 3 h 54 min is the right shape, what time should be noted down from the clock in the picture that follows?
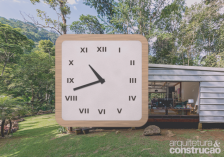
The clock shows 10 h 42 min
